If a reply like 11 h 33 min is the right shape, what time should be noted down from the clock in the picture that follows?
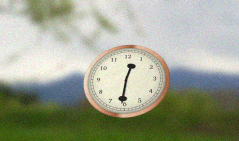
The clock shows 12 h 31 min
